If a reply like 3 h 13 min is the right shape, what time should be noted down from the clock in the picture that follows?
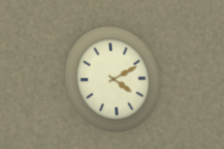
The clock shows 4 h 11 min
